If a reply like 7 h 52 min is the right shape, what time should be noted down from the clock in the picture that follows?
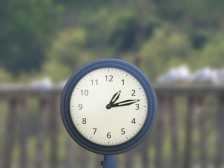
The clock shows 1 h 13 min
